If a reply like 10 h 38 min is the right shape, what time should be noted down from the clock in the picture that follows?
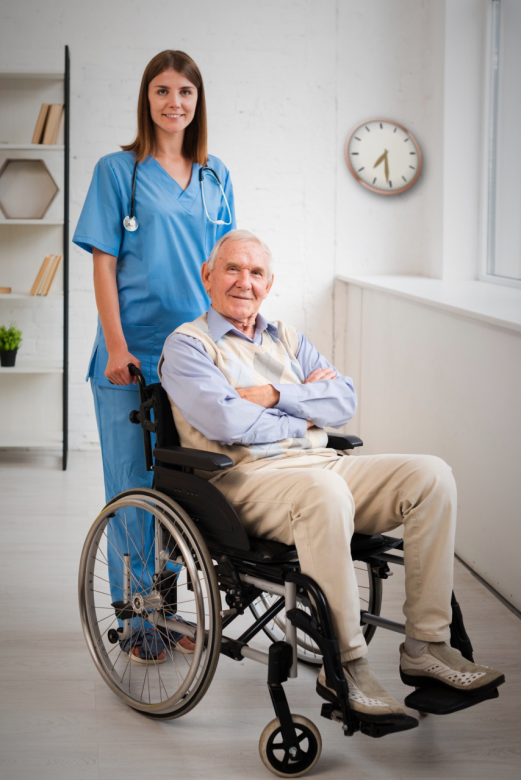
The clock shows 7 h 31 min
